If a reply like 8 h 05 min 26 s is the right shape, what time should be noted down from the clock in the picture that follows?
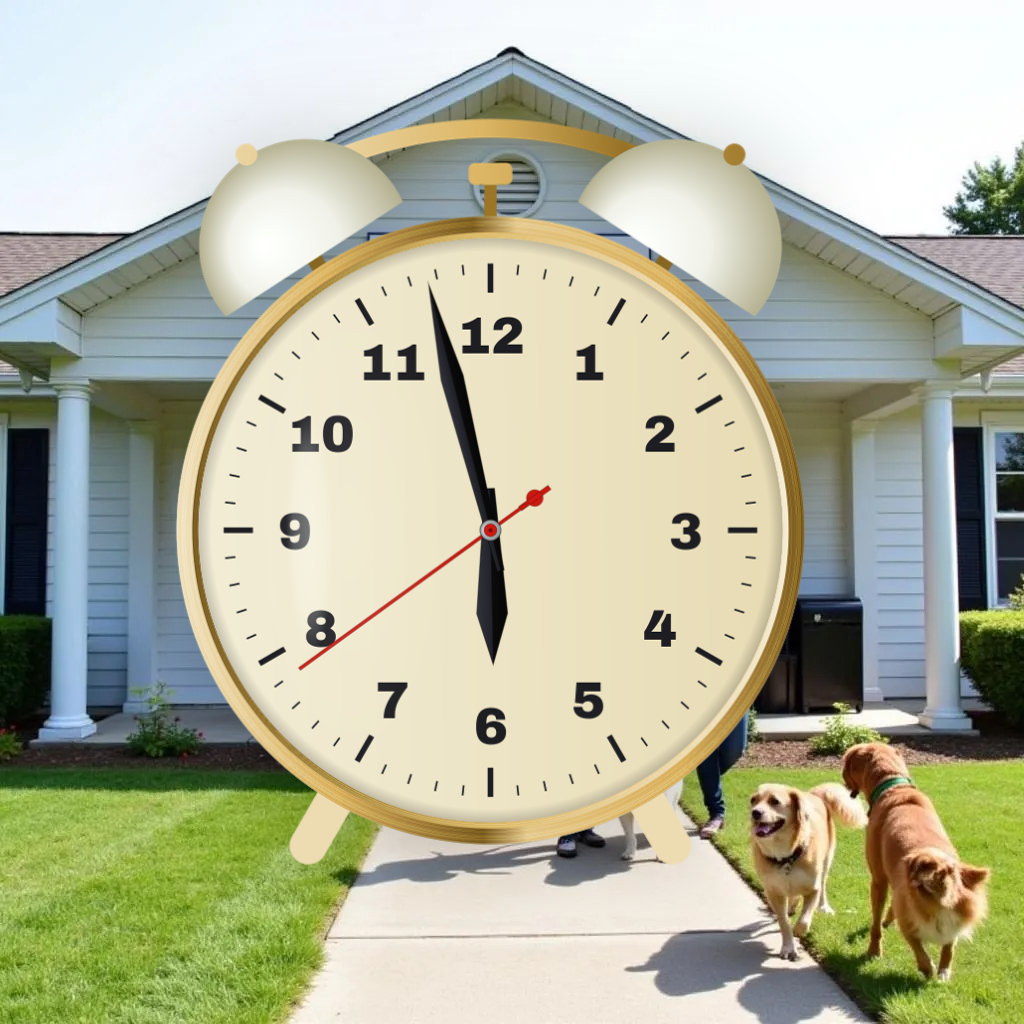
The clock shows 5 h 57 min 39 s
